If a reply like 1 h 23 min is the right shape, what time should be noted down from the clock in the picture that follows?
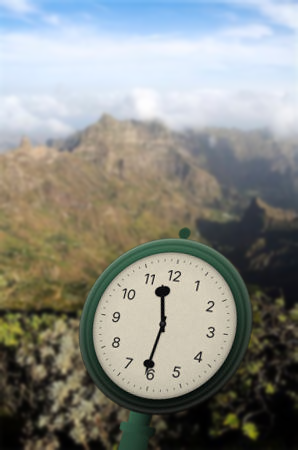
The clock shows 11 h 31 min
